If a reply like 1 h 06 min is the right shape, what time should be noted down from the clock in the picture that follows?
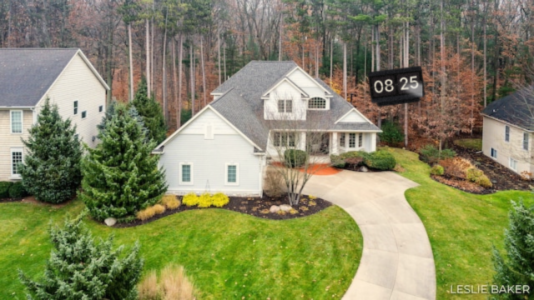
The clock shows 8 h 25 min
